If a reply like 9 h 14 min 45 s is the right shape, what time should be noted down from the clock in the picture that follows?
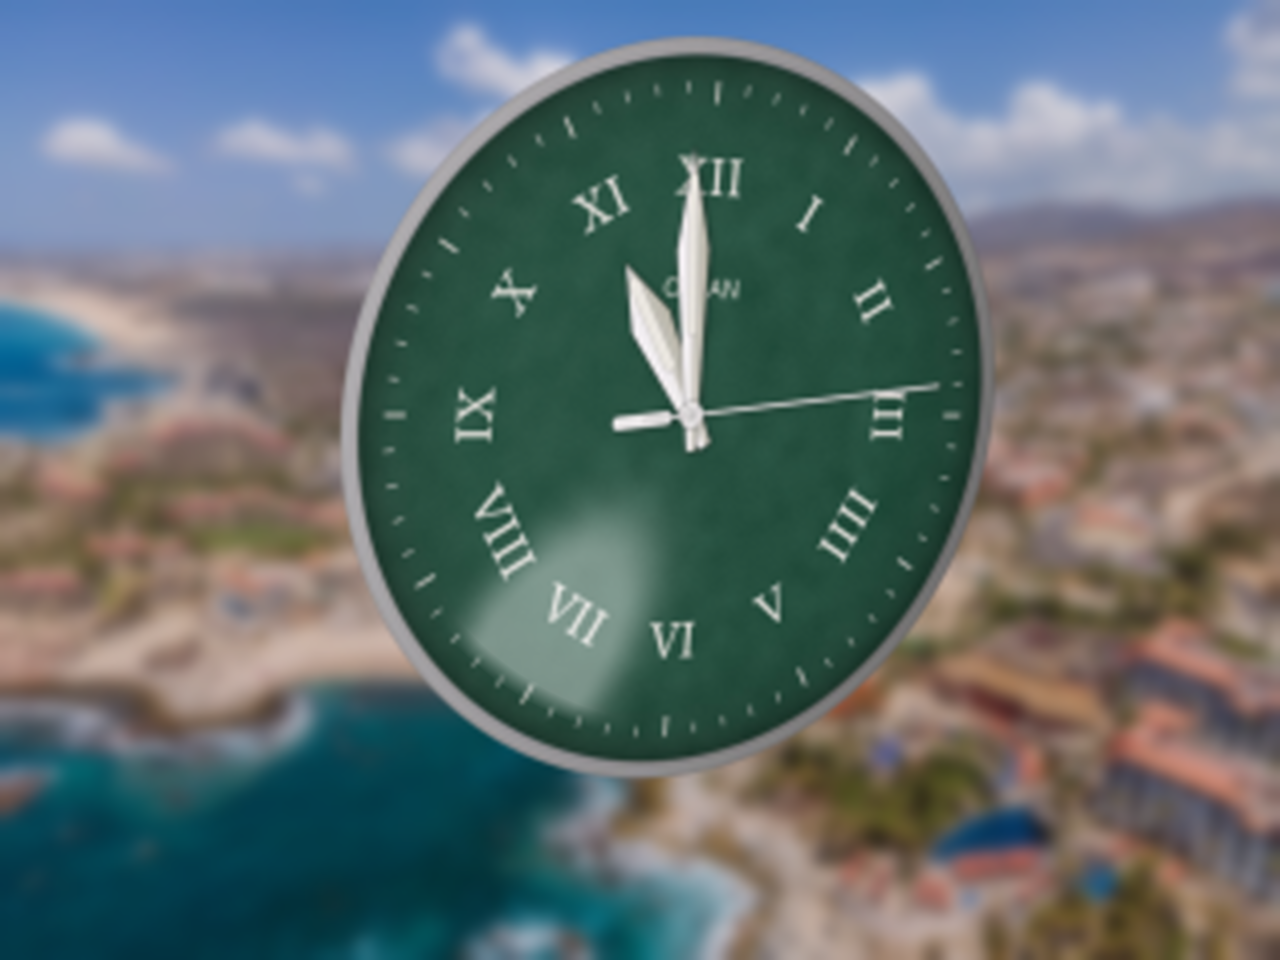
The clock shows 10 h 59 min 14 s
